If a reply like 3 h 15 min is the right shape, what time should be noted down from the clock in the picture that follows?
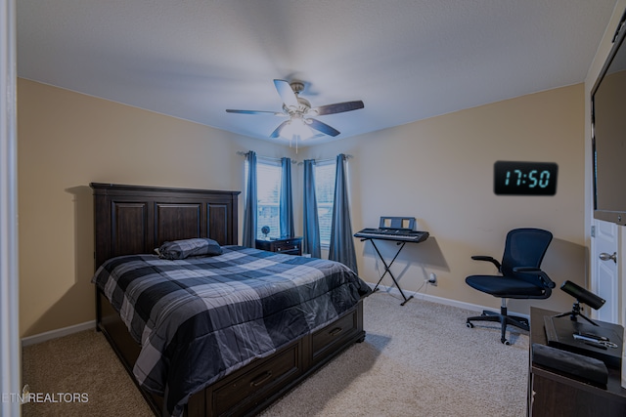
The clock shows 17 h 50 min
